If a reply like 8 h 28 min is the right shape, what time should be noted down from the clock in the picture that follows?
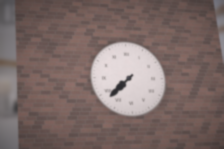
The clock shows 7 h 38 min
